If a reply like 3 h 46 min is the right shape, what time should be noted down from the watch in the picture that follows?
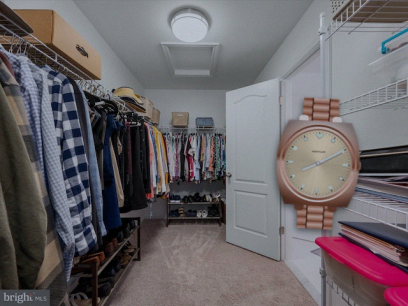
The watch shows 8 h 10 min
